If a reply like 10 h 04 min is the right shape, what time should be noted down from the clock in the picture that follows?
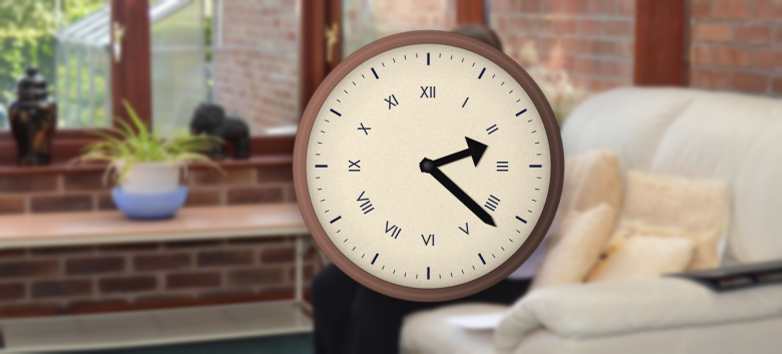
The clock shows 2 h 22 min
